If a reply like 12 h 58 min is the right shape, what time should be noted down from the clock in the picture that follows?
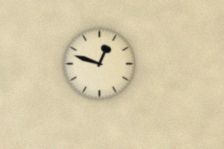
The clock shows 12 h 48 min
